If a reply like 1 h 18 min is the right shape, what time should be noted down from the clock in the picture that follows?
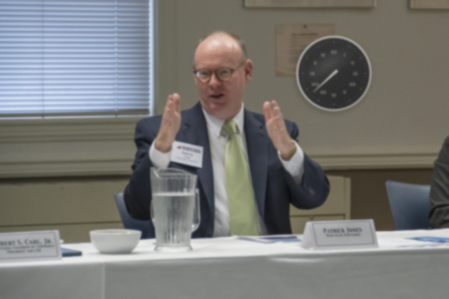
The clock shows 7 h 38 min
